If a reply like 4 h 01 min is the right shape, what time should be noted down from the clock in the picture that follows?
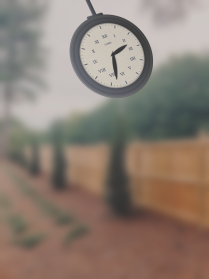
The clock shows 2 h 33 min
